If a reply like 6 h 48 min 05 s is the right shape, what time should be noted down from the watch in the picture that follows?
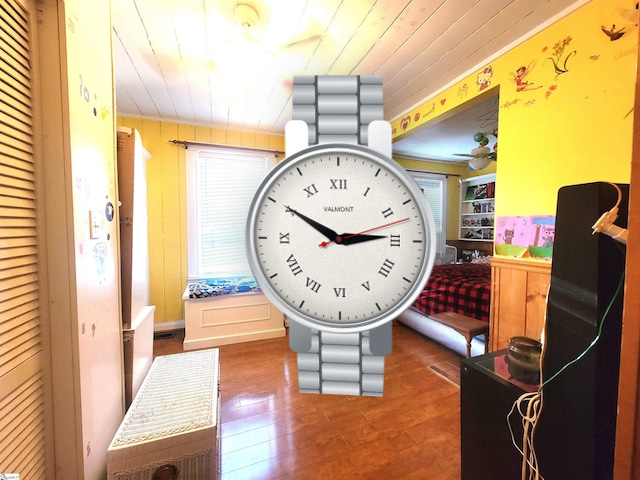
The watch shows 2 h 50 min 12 s
